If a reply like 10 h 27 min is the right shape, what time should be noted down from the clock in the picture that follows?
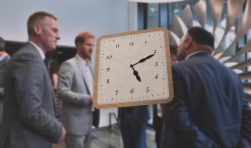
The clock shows 5 h 11 min
